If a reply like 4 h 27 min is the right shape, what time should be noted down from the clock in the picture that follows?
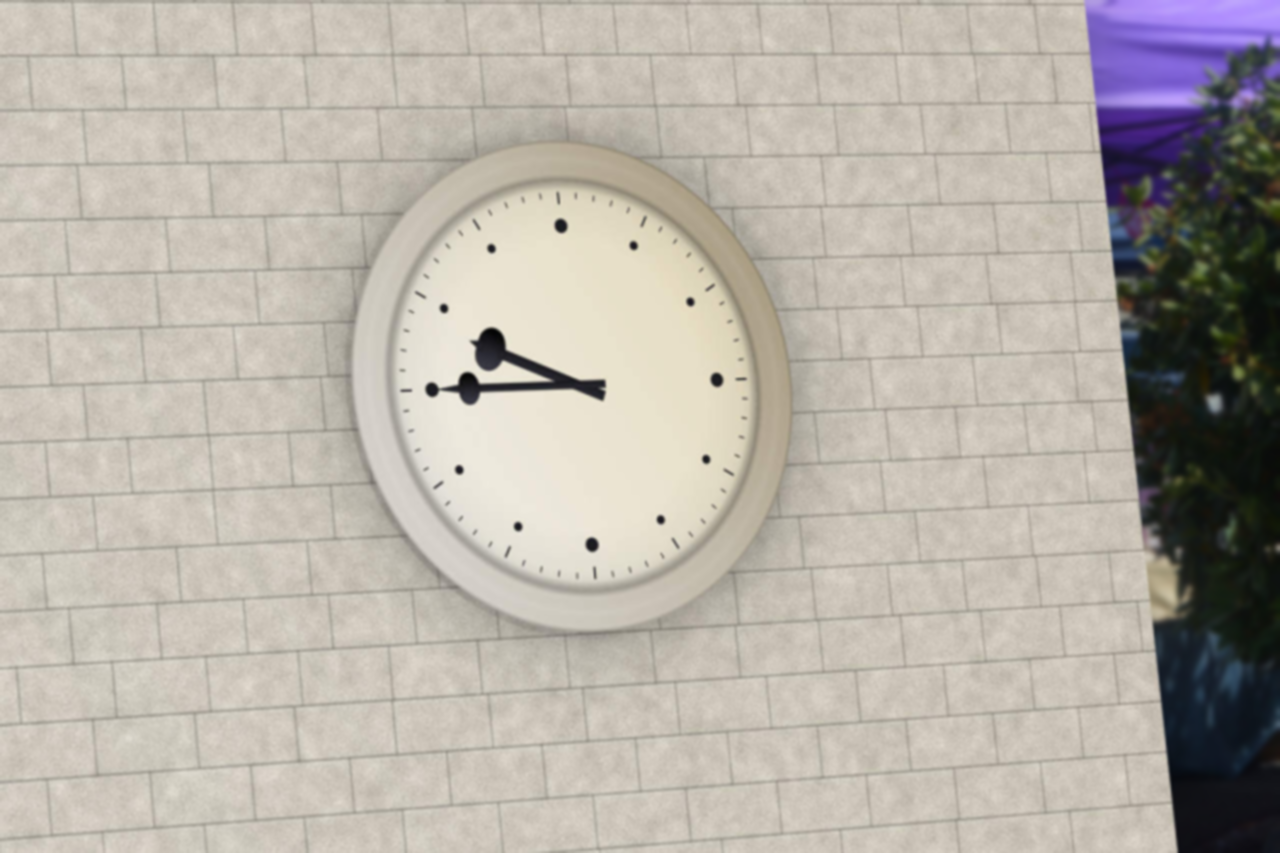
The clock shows 9 h 45 min
